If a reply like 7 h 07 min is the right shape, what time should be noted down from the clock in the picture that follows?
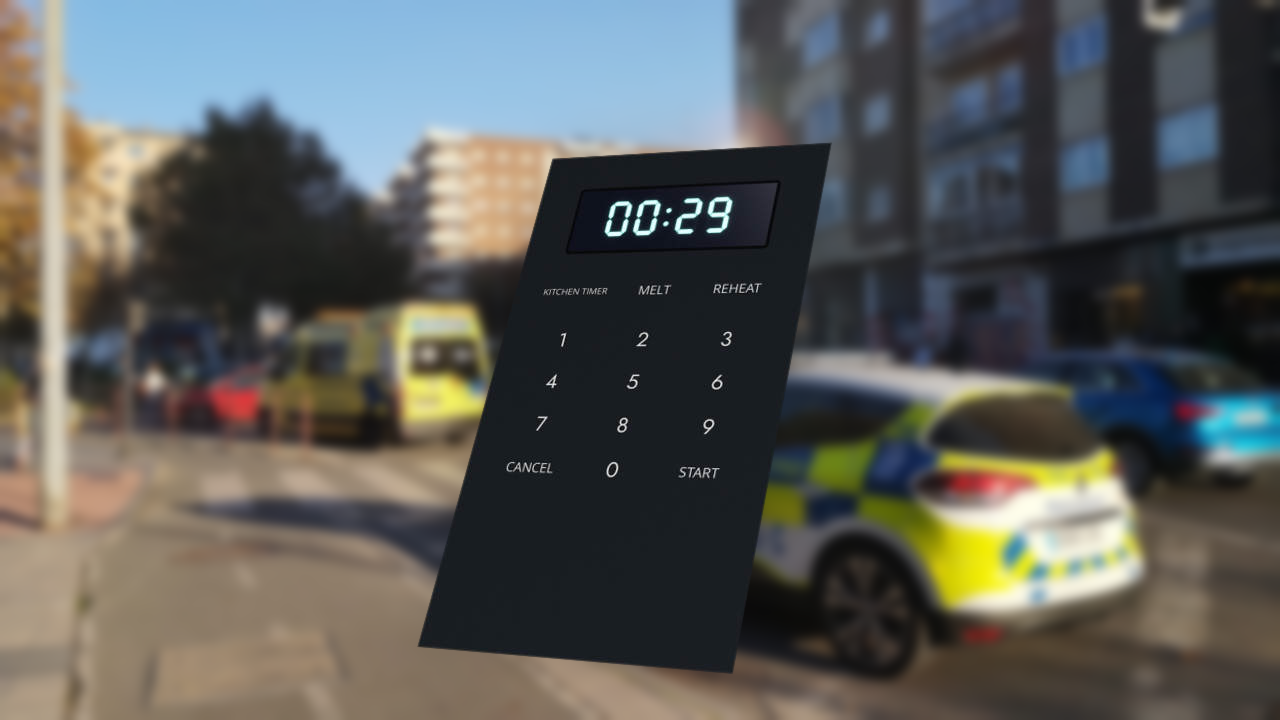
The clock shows 0 h 29 min
